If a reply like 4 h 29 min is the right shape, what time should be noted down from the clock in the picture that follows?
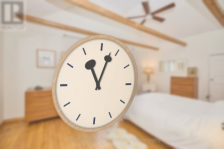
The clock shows 11 h 03 min
